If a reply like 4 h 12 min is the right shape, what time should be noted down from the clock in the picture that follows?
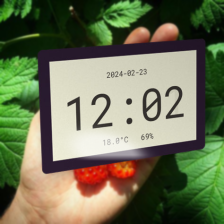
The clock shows 12 h 02 min
